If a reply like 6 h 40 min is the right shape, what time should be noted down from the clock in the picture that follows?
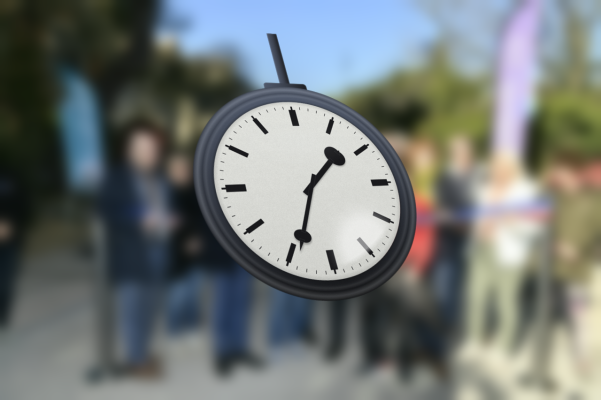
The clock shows 1 h 34 min
